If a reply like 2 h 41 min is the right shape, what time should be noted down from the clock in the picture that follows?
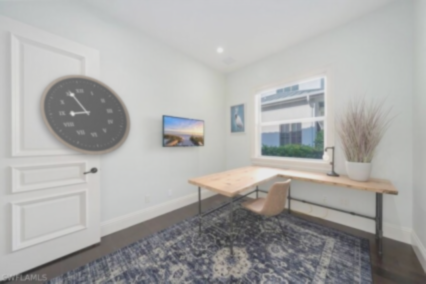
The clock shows 8 h 56 min
